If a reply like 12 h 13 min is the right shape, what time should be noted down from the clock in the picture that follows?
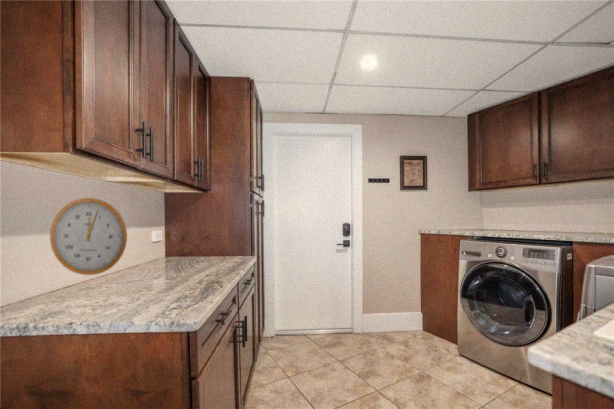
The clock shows 12 h 03 min
